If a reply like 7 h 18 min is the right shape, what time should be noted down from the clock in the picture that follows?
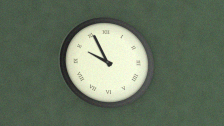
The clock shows 9 h 56 min
